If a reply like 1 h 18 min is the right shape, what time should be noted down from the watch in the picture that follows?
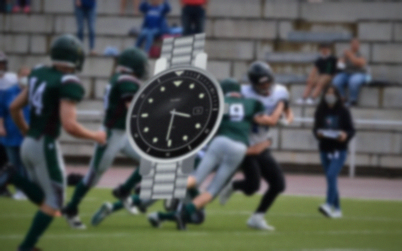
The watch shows 3 h 31 min
